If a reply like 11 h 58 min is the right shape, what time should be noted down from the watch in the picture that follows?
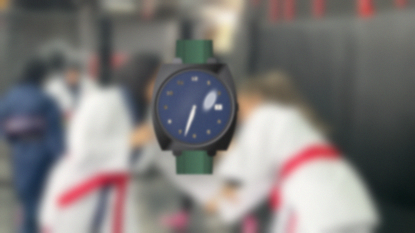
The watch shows 6 h 33 min
